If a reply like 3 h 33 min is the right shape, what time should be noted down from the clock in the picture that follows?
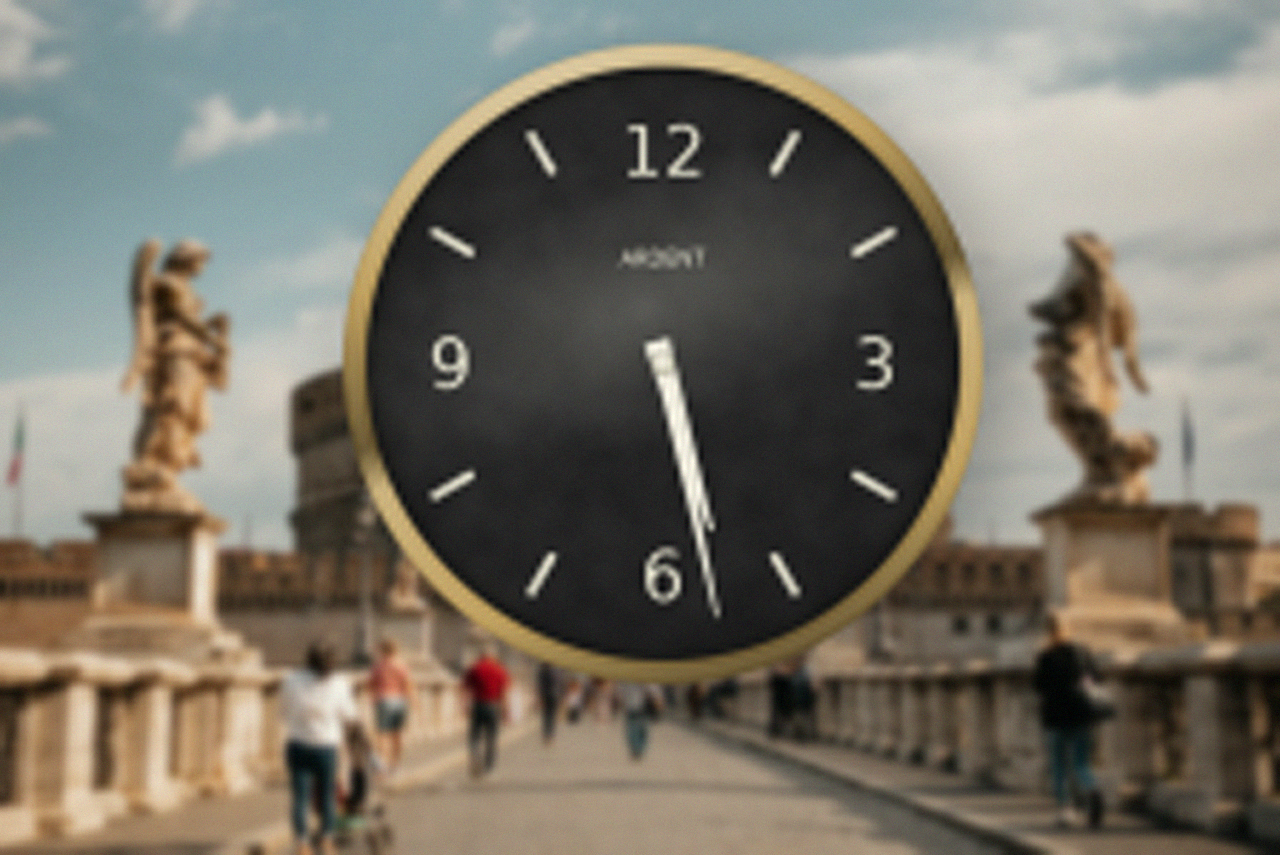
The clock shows 5 h 28 min
